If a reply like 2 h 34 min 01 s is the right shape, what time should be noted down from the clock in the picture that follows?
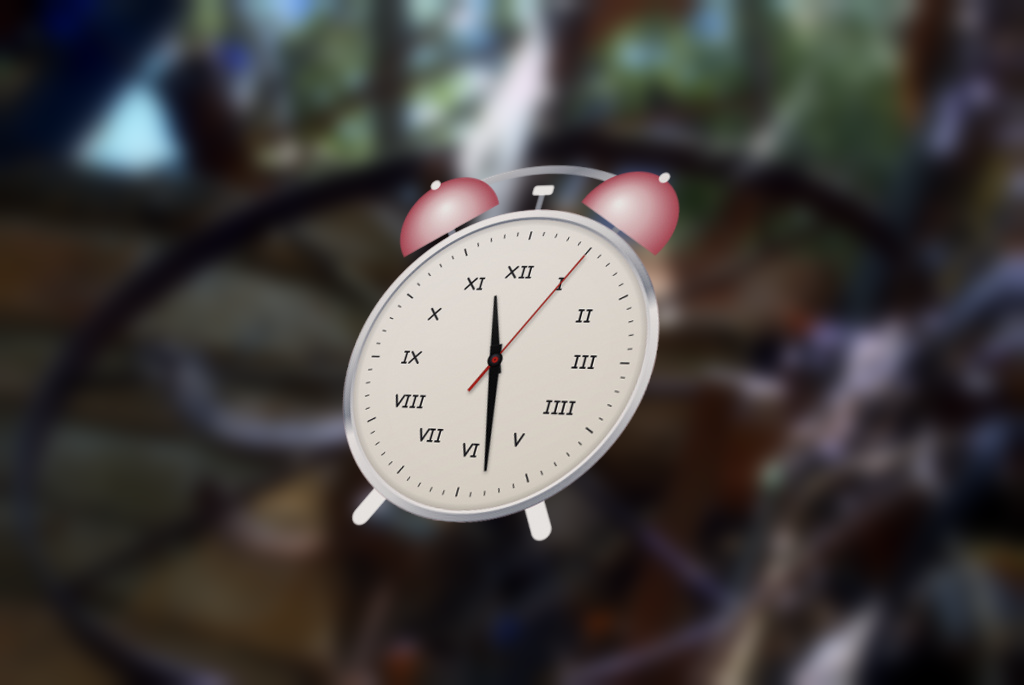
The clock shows 11 h 28 min 05 s
